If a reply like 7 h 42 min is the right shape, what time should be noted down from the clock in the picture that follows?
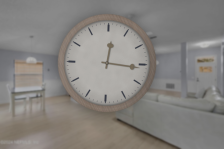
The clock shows 12 h 16 min
